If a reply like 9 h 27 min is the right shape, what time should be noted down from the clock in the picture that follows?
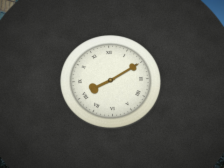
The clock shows 8 h 10 min
